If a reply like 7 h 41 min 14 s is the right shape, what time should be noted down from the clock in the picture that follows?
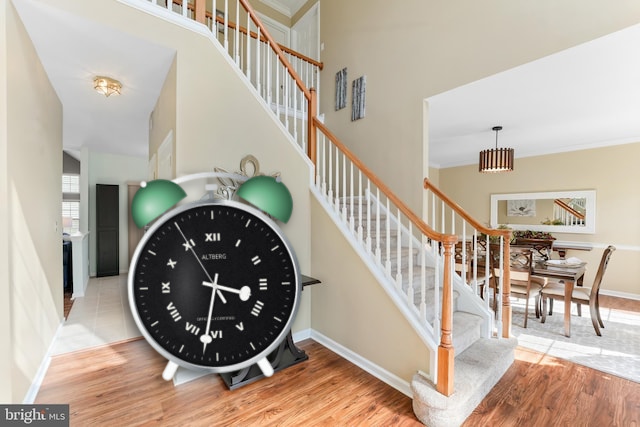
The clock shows 3 h 31 min 55 s
